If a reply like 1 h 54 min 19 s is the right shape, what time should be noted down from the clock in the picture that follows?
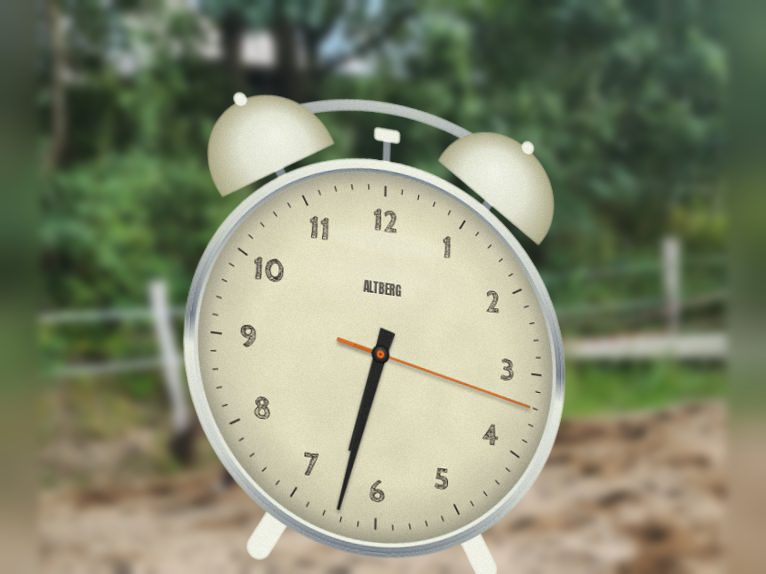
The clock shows 6 h 32 min 17 s
